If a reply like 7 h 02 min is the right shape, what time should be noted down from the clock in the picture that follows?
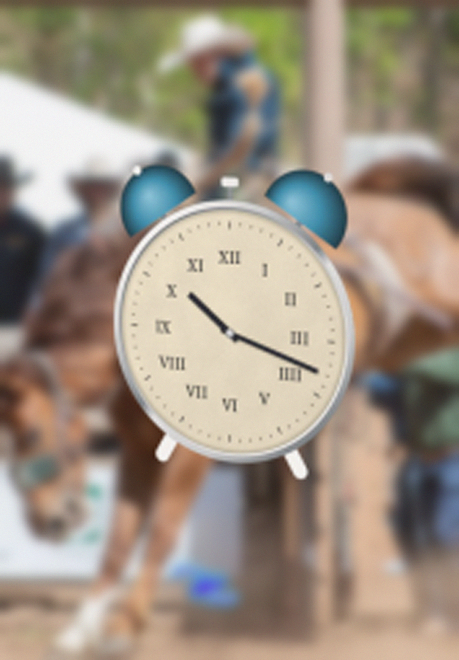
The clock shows 10 h 18 min
